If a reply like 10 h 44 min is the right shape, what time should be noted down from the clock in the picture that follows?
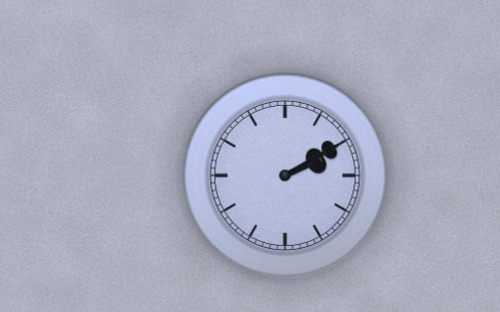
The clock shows 2 h 10 min
